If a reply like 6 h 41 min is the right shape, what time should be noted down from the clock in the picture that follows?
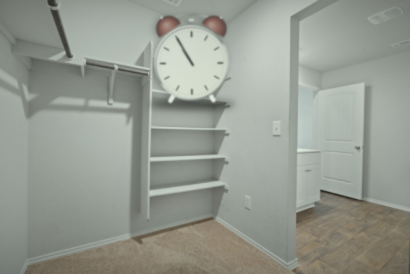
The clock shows 10 h 55 min
